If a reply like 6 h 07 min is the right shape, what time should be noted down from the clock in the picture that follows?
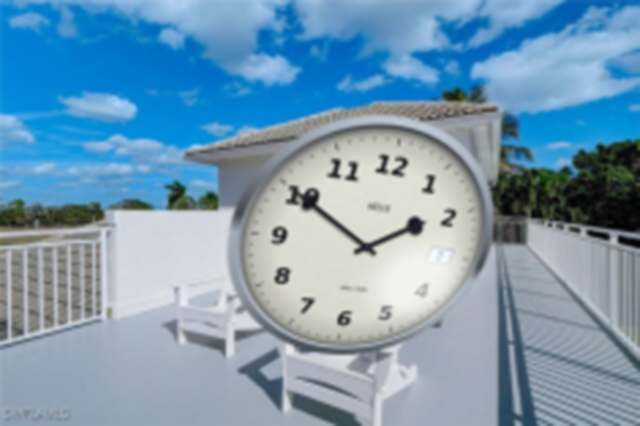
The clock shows 1 h 50 min
